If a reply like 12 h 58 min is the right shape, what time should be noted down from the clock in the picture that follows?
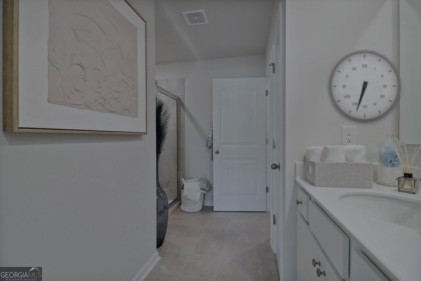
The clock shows 6 h 33 min
